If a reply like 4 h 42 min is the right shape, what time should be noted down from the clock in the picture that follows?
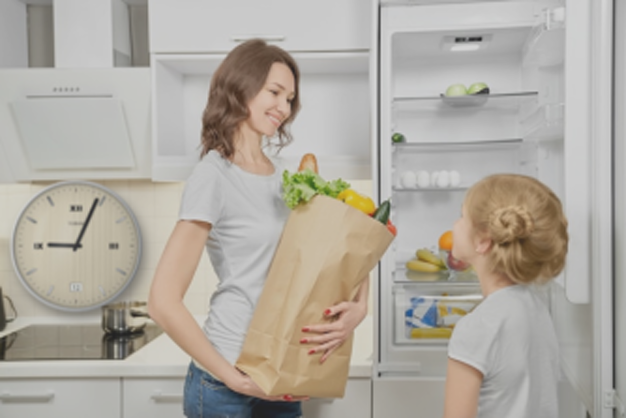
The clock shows 9 h 04 min
